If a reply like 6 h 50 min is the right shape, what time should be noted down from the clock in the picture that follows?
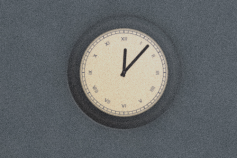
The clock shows 12 h 07 min
